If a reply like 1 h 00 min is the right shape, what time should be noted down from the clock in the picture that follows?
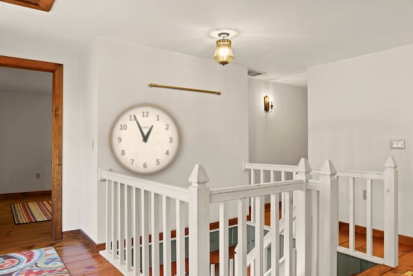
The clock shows 12 h 56 min
